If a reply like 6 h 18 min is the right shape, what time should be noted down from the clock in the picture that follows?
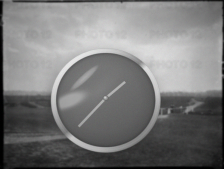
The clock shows 1 h 37 min
